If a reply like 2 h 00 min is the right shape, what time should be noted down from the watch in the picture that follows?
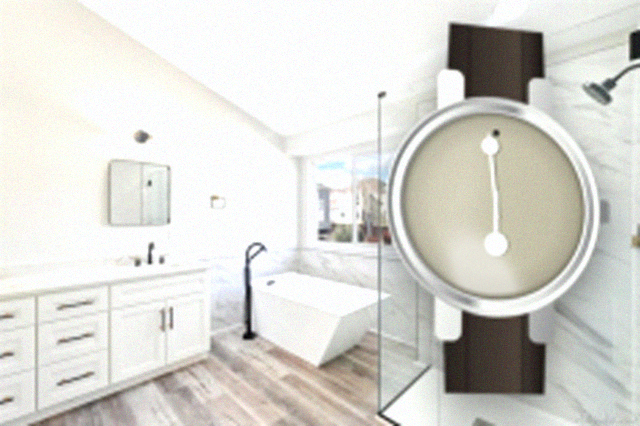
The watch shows 5 h 59 min
